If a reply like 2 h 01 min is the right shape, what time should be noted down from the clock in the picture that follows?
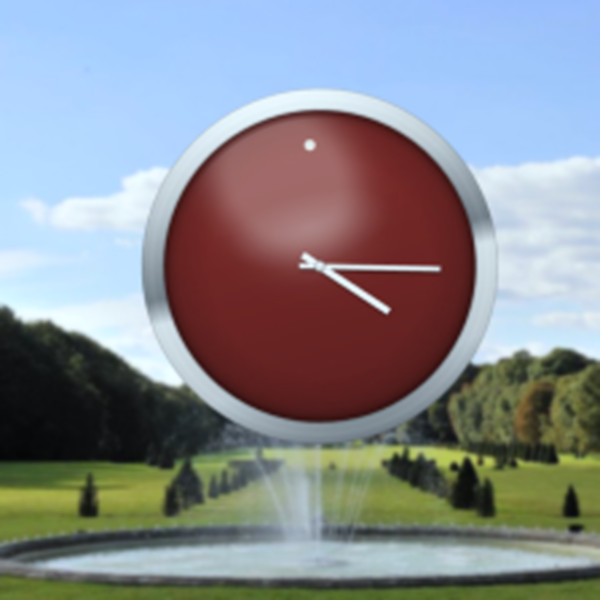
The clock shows 4 h 16 min
